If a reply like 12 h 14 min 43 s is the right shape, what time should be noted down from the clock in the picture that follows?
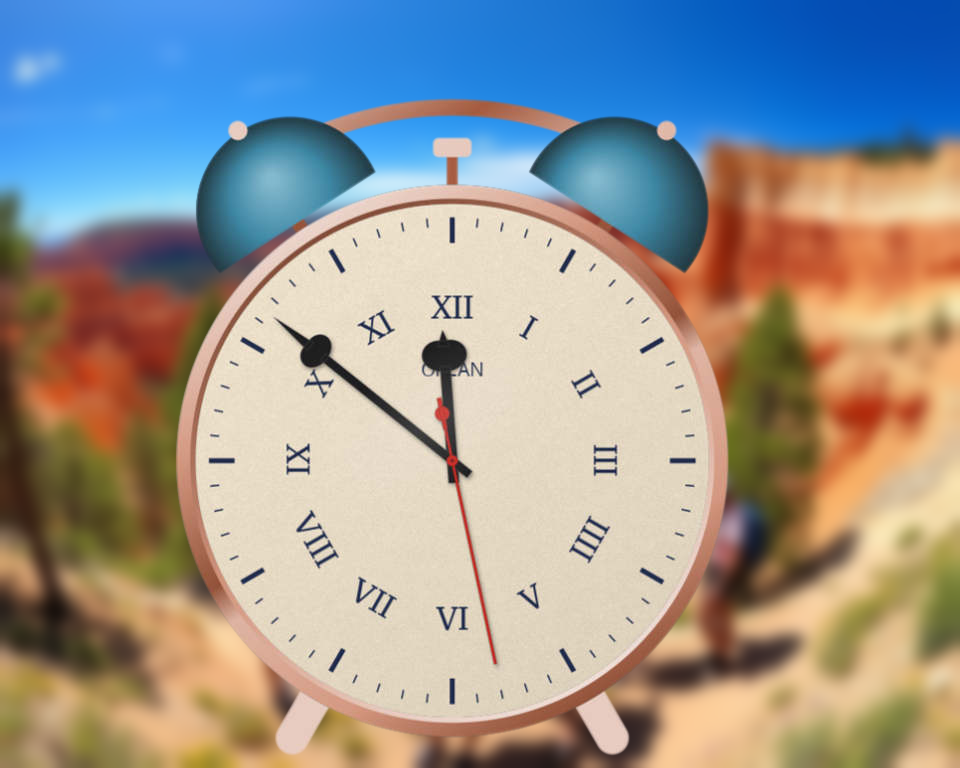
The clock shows 11 h 51 min 28 s
